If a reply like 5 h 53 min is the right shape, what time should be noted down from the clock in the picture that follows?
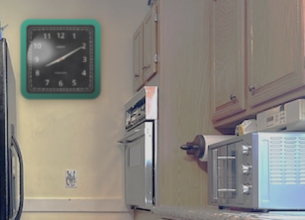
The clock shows 8 h 10 min
